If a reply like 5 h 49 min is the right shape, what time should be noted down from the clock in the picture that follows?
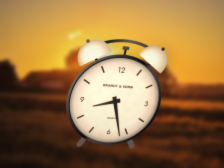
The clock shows 8 h 27 min
